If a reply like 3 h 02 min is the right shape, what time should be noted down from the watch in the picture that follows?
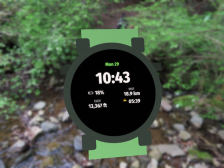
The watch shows 10 h 43 min
